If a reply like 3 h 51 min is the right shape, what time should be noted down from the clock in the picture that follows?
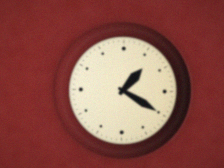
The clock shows 1 h 20 min
